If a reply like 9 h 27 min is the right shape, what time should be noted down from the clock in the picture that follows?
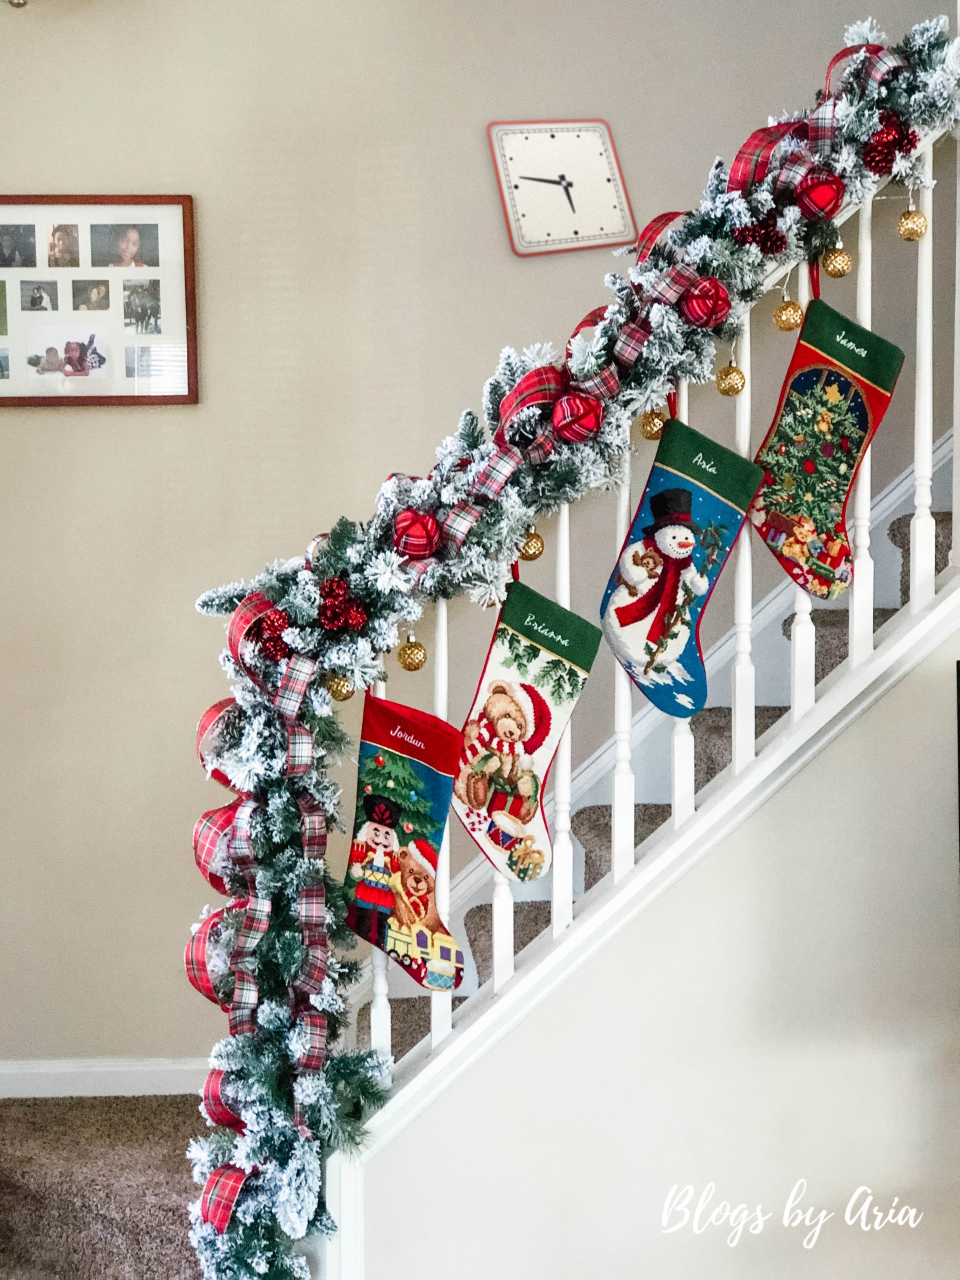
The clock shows 5 h 47 min
